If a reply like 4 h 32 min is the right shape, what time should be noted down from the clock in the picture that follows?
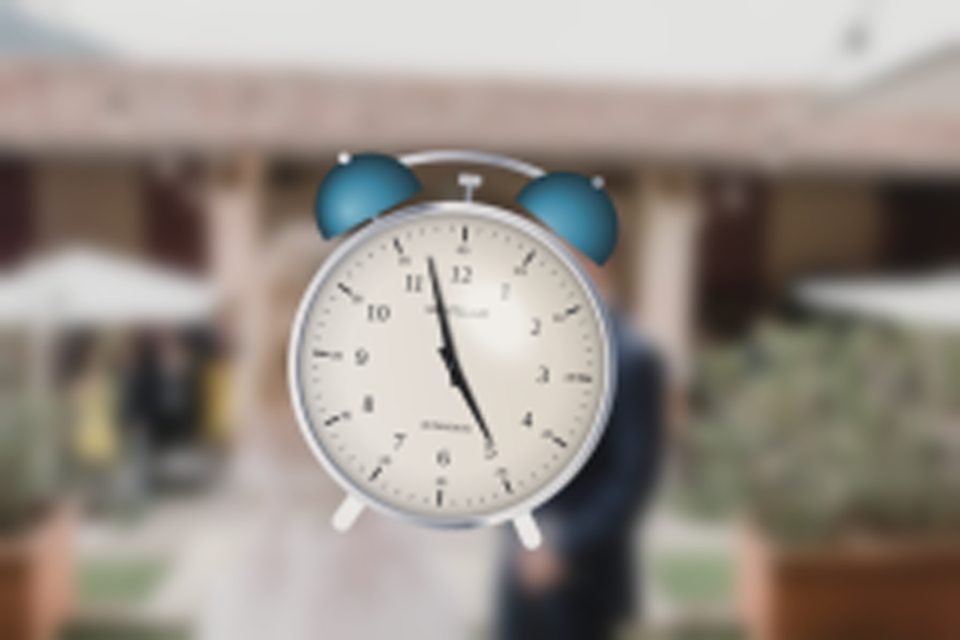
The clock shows 4 h 57 min
